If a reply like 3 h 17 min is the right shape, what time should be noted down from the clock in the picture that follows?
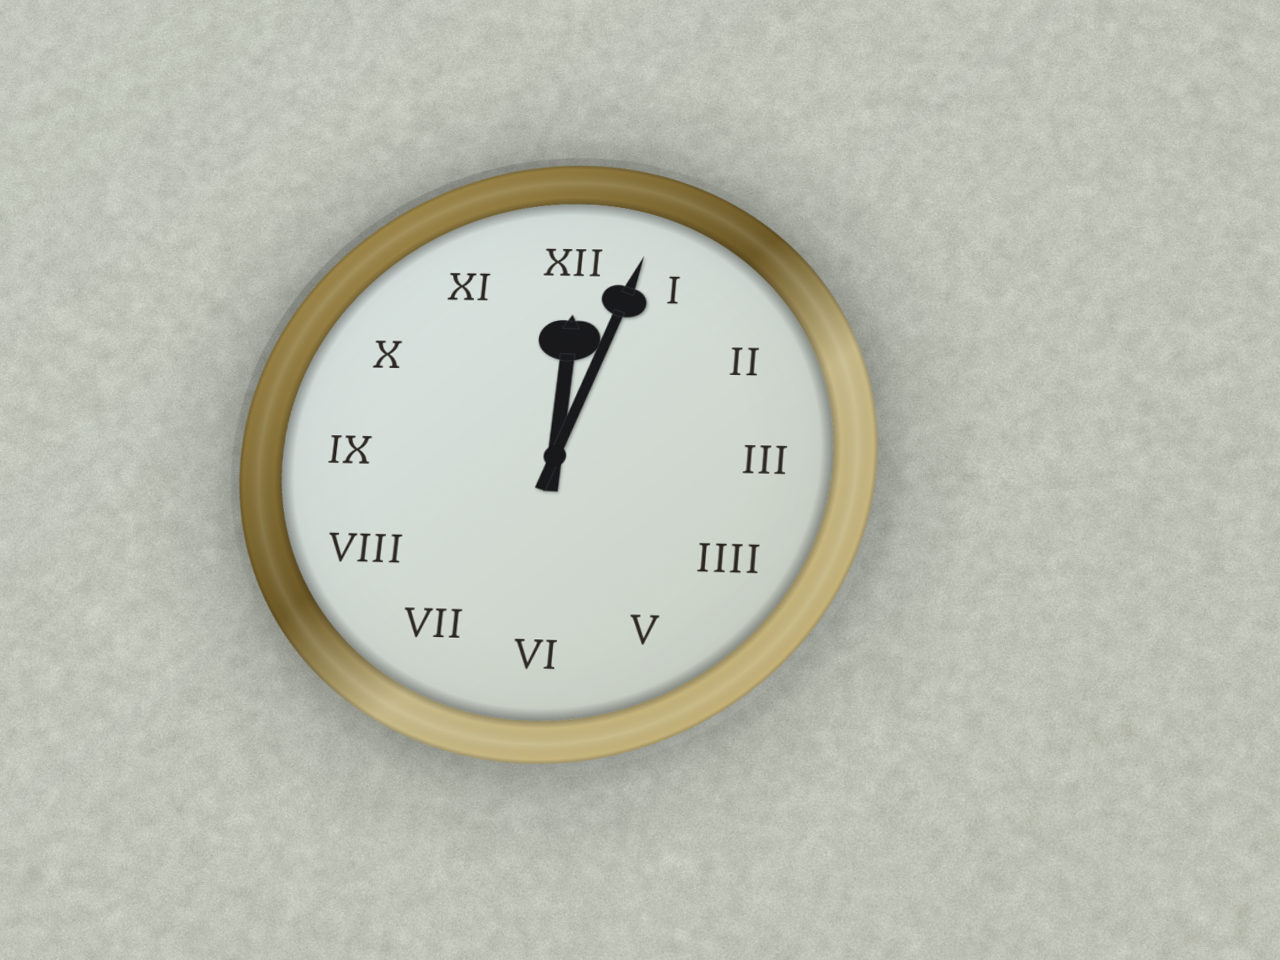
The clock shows 12 h 03 min
